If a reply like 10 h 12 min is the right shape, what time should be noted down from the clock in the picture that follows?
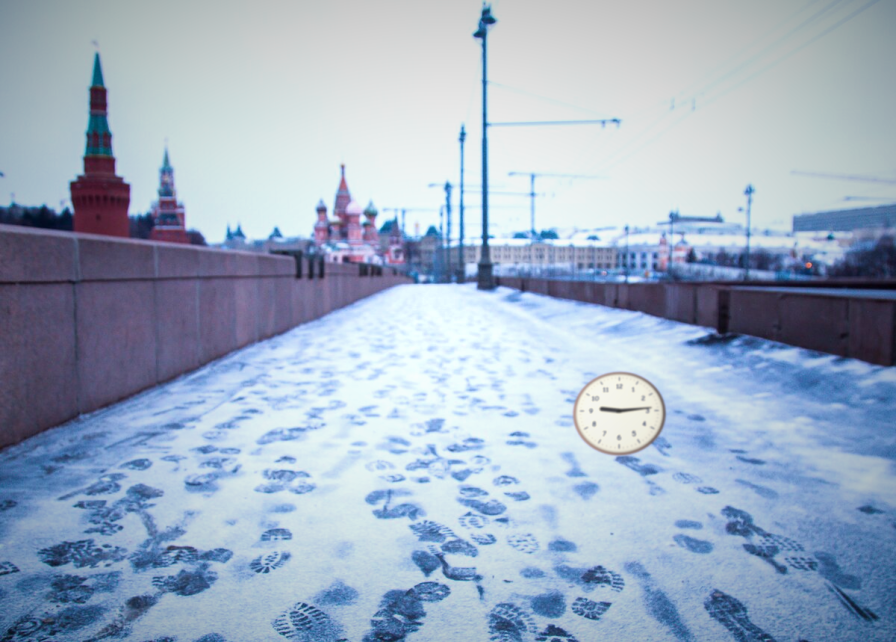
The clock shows 9 h 14 min
